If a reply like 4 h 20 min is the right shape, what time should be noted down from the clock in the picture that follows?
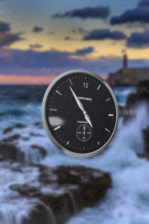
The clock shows 4 h 54 min
